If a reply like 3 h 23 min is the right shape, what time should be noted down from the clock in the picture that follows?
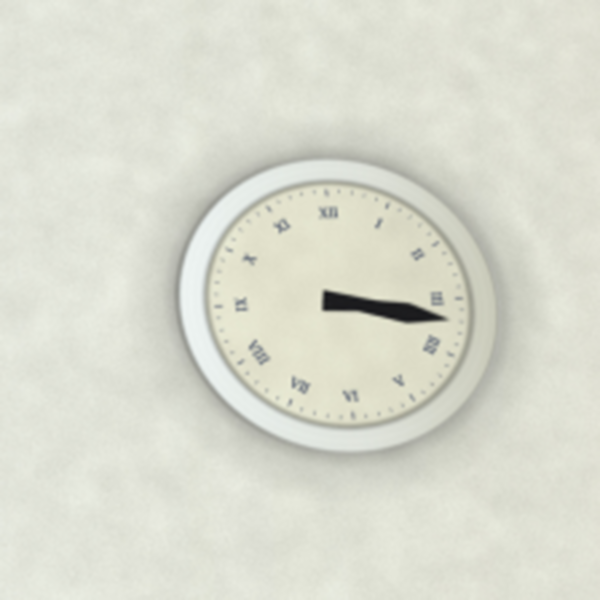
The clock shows 3 h 17 min
